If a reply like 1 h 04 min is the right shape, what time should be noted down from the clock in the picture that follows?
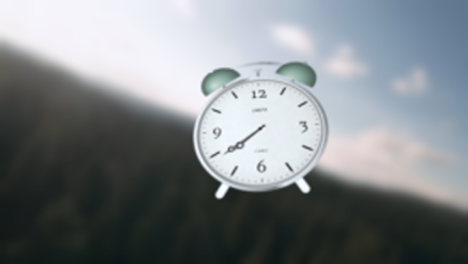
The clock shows 7 h 39 min
